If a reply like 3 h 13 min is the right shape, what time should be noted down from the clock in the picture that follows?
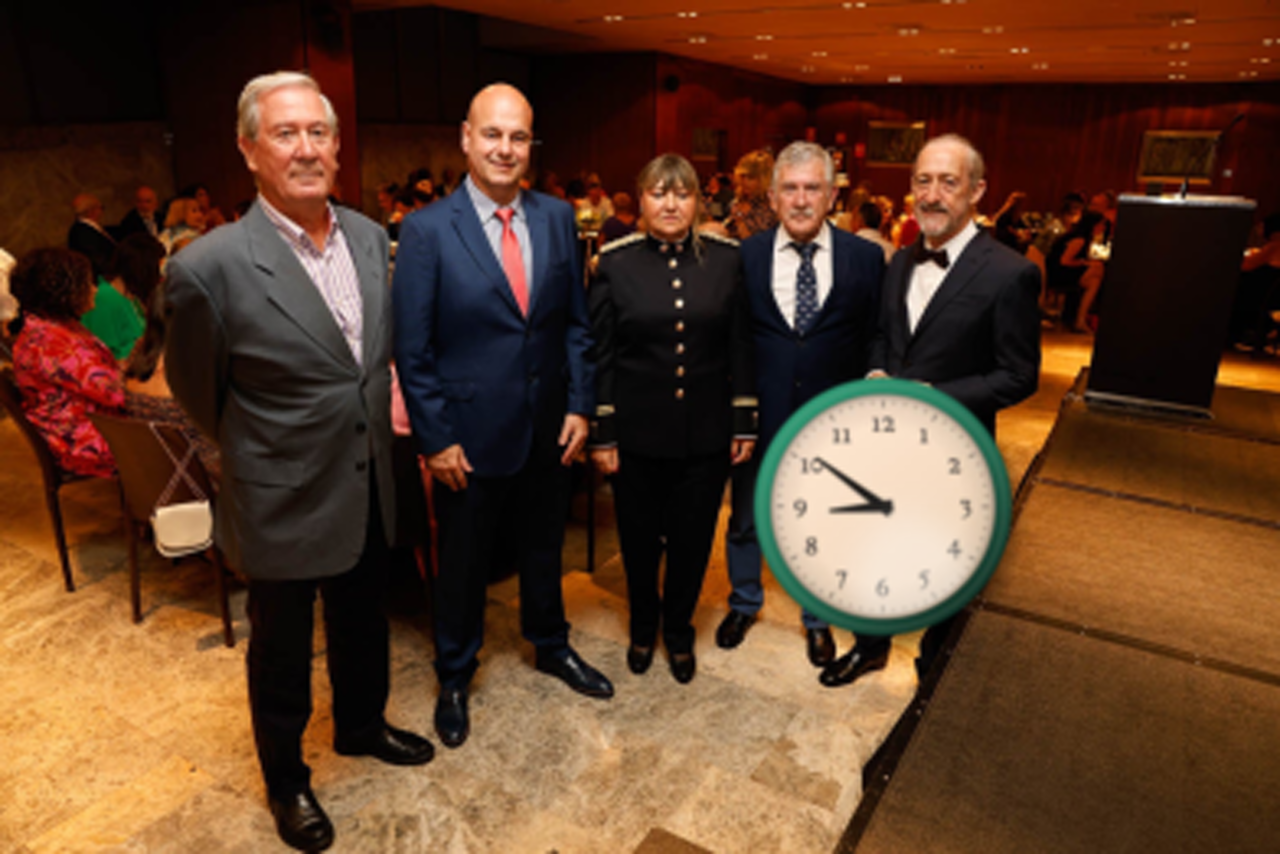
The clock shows 8 h 51 min
